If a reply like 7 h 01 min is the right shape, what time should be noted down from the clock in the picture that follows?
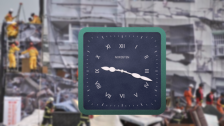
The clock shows 9 h 18 min
